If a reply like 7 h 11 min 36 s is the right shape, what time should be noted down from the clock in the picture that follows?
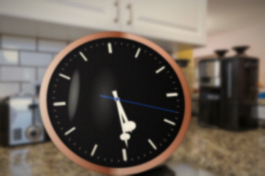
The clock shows 5 h 29 min 18 s
